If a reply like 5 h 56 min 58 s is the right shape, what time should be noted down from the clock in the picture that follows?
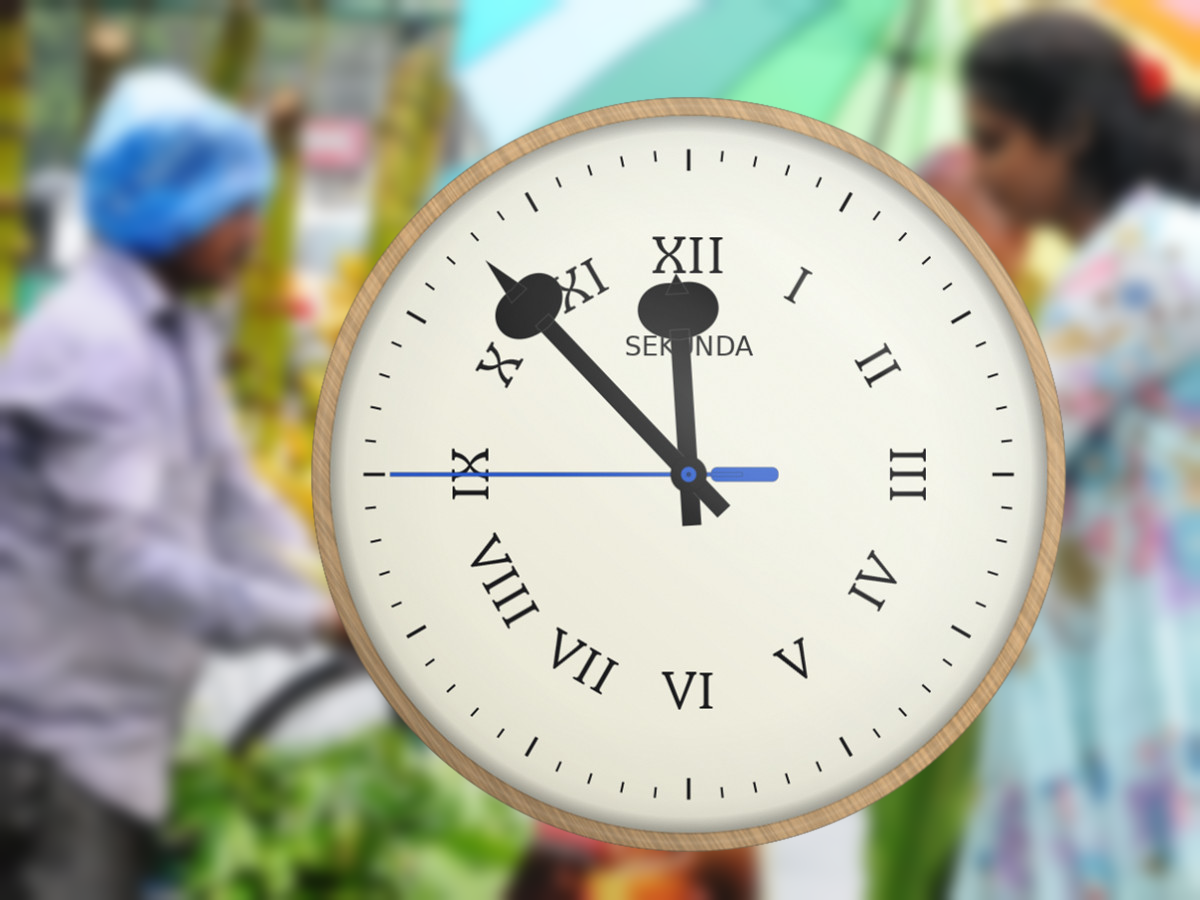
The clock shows 11 h 52 min 45 s
